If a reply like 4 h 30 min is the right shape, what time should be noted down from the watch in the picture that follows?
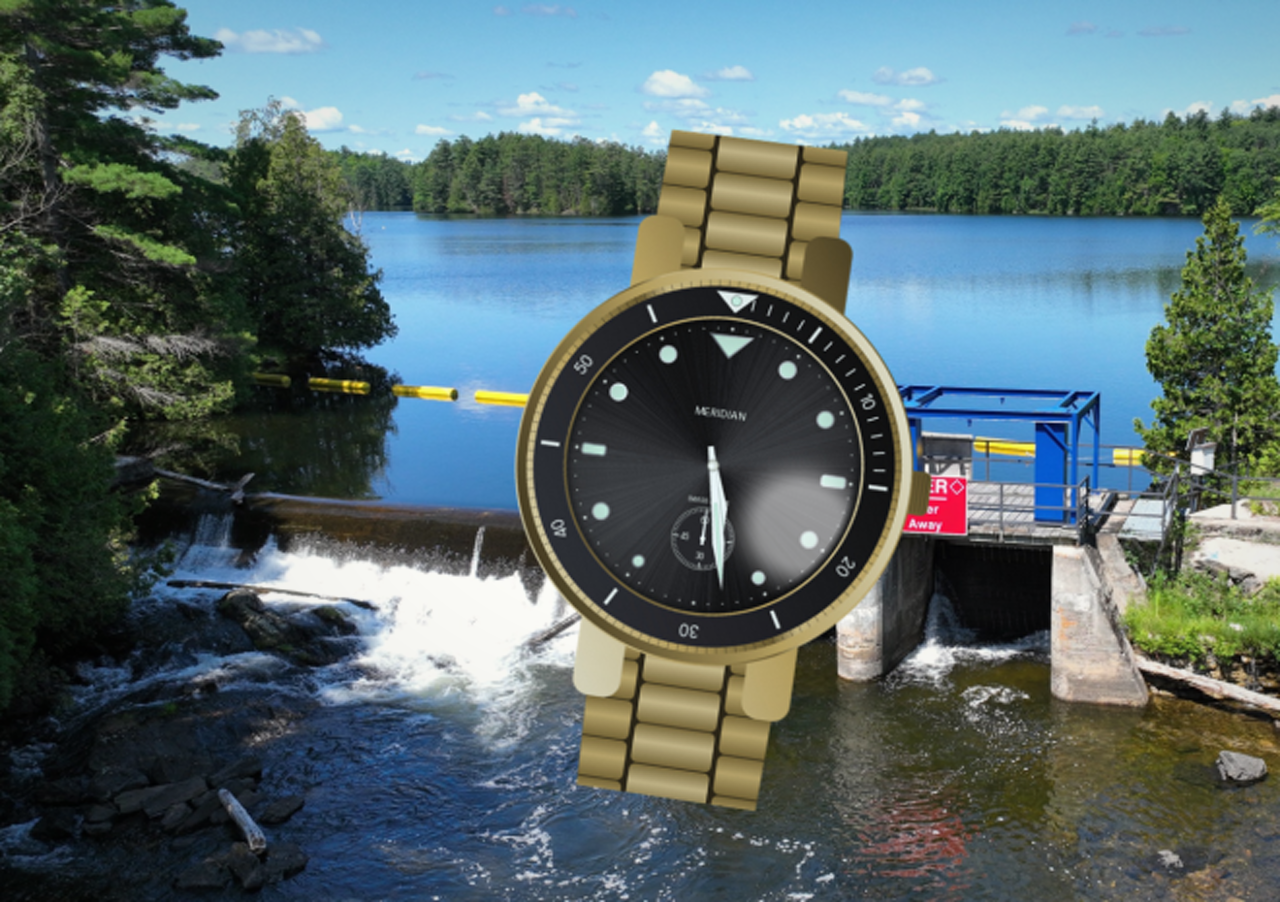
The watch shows 5 h 28 min
